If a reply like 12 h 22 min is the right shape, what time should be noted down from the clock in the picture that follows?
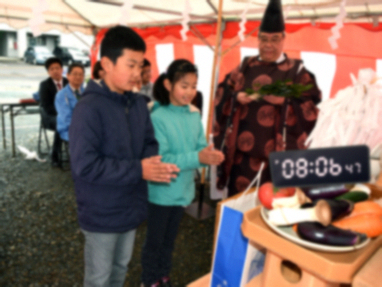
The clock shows 8 h 06 min
